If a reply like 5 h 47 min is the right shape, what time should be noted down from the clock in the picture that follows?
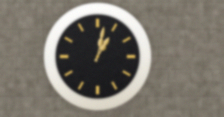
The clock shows 1 h 02 min
